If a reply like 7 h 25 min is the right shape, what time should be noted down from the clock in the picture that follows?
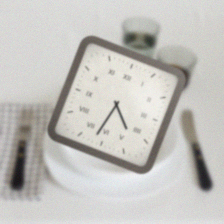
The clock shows 4 h 32 min
